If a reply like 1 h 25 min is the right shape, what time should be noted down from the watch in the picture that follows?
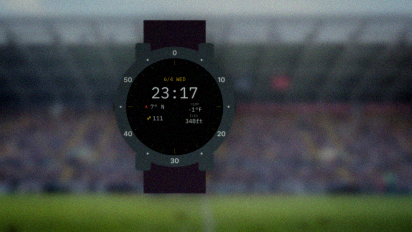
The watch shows 23 h 17 min
